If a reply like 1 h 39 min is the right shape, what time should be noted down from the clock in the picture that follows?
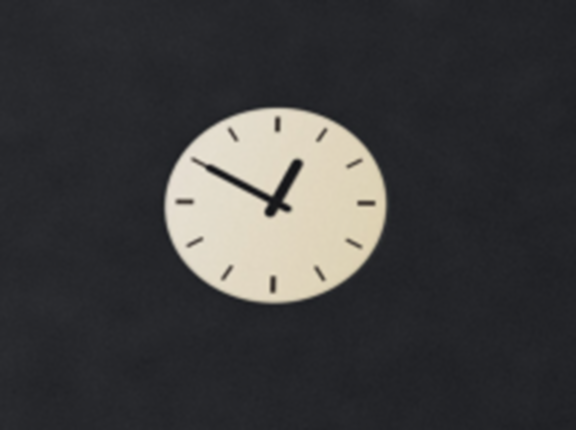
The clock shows 12 h 50 min
